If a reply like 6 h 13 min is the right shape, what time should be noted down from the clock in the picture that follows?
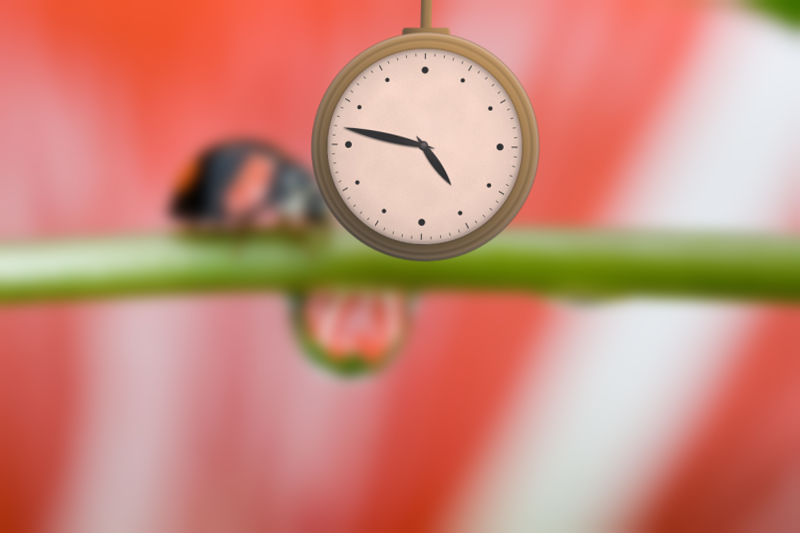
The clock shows 4 h 47 min
